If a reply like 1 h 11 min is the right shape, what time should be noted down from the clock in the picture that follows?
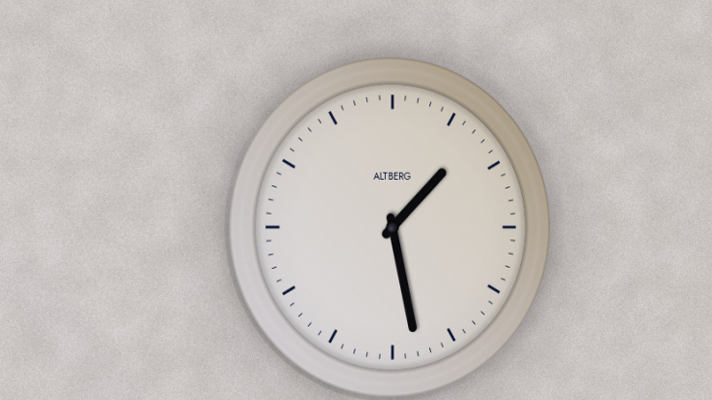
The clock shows 1 h 28 min
